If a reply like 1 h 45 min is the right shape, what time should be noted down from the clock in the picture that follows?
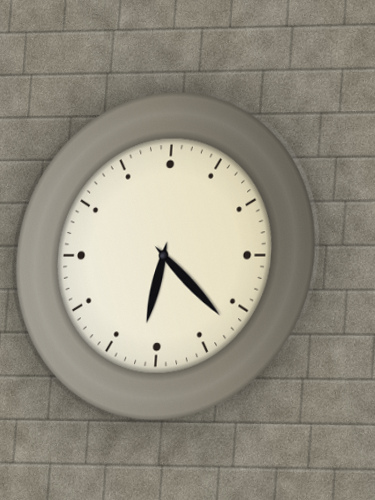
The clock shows 6 h 22 min
